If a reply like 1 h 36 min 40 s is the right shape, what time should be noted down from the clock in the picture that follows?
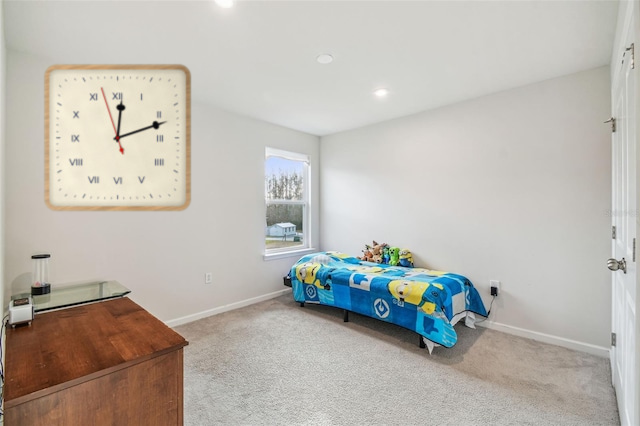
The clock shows 12 h 11 min 57 s
